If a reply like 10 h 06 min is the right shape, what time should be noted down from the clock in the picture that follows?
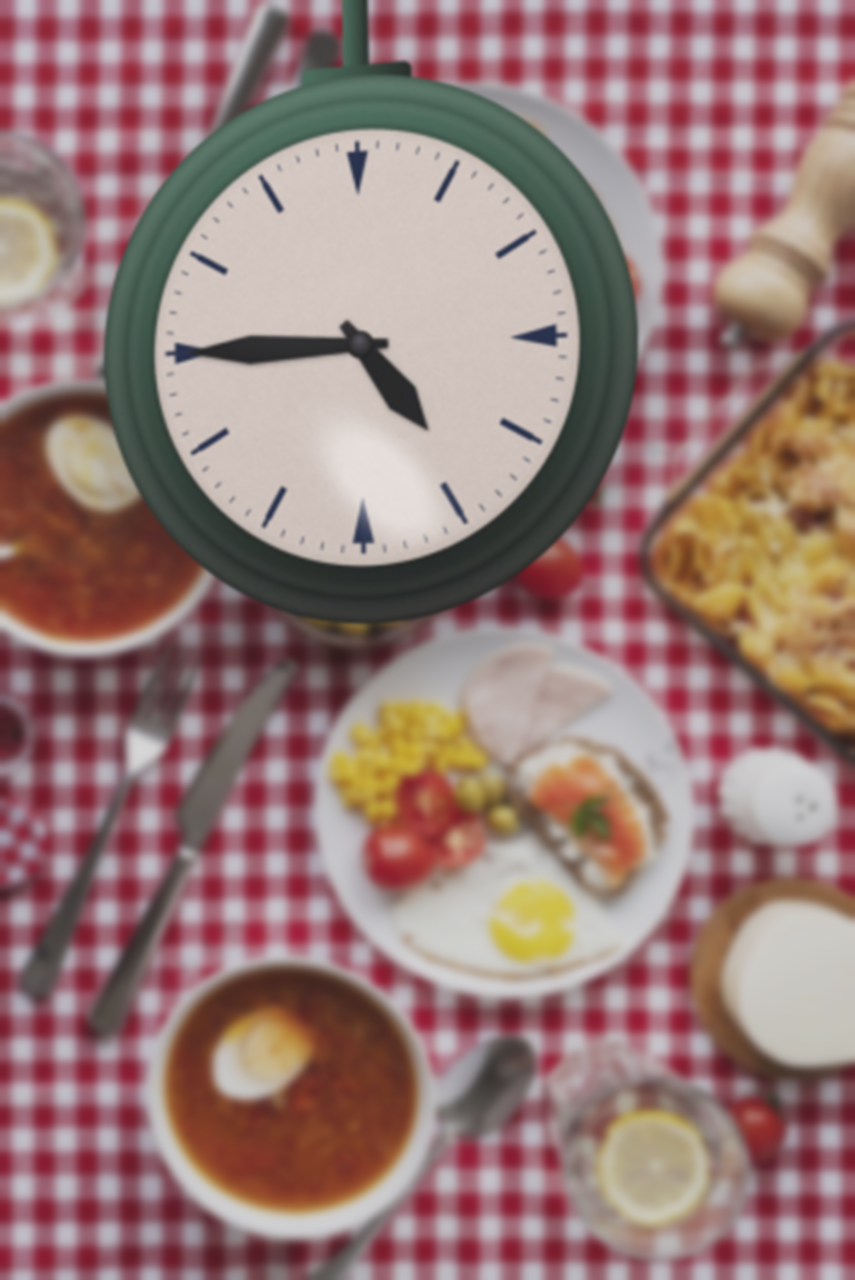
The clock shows 4 h 45 min
